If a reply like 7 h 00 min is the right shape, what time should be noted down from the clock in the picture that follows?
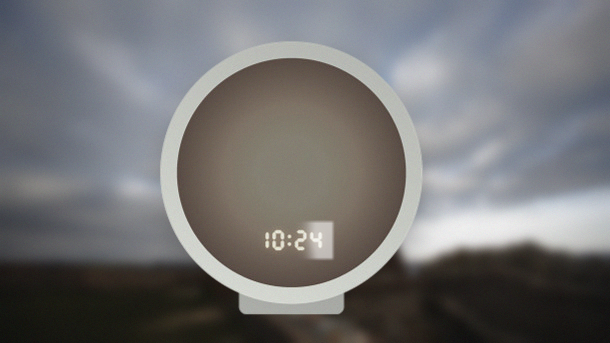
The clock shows 10 h 24 min
